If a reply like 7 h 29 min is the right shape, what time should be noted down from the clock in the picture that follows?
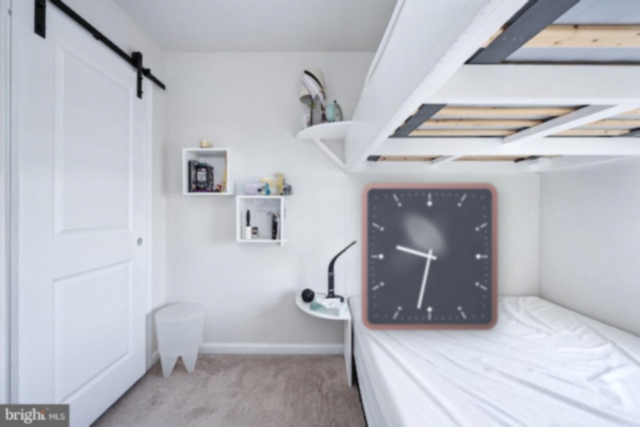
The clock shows 9 h 32 min
